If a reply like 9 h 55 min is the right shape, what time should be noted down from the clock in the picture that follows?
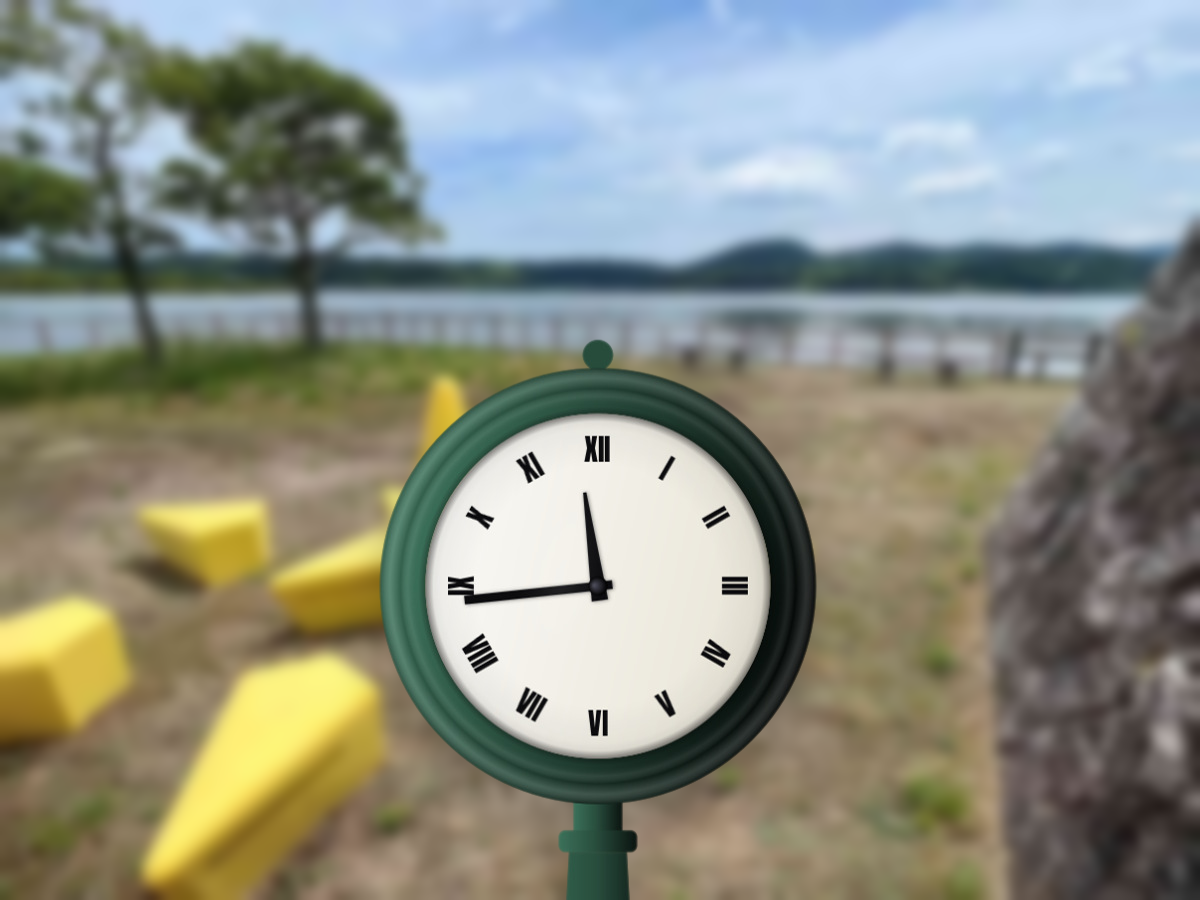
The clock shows 11 h 44 min
